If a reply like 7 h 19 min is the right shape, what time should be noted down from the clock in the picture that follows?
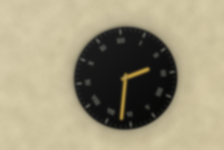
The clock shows 2 h 32 min
